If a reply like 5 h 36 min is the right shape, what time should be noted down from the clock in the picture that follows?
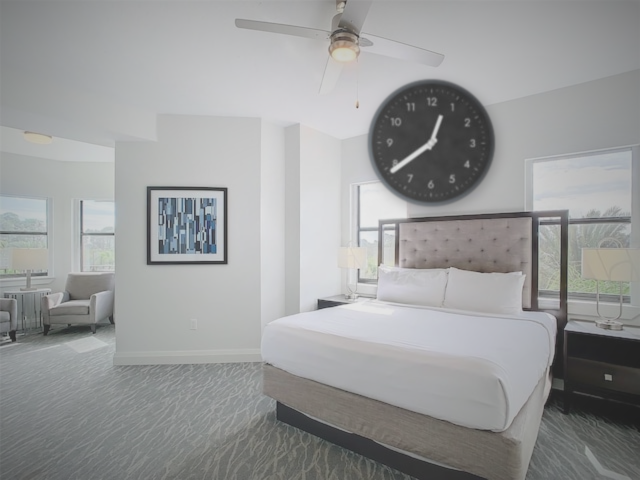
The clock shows 12 h 39 min
